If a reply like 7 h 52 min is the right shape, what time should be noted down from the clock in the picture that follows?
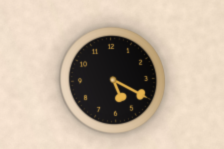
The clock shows 5 h 20 min
